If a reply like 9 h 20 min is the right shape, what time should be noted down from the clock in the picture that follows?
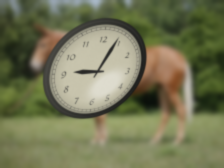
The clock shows 9 h 04 min
